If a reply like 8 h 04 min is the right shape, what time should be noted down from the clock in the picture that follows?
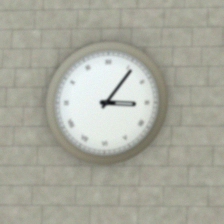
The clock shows 3 h 06 min
